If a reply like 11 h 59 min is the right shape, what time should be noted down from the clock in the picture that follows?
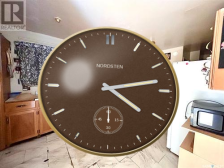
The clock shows 4 h 13 min
